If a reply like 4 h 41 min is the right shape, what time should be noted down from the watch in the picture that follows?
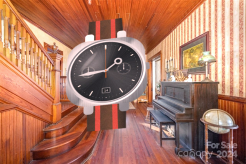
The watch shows 1 h 44 min
